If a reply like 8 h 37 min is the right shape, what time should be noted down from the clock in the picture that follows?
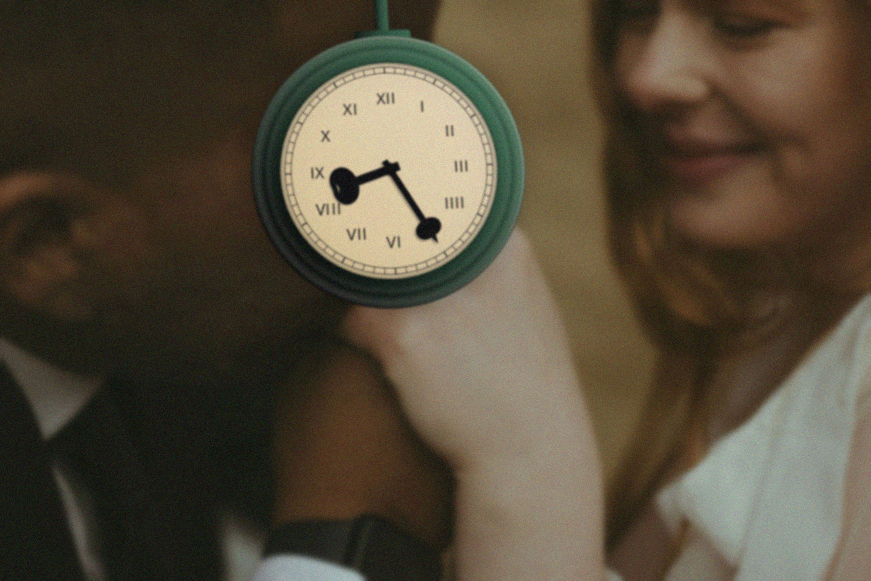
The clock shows 8 h 25 min
